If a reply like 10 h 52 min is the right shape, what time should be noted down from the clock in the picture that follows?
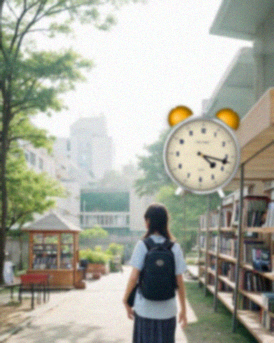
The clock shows 4 h 17 min
